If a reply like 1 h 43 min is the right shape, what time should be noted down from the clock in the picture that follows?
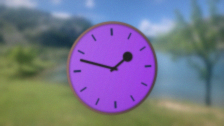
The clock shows 1 h 48 min
